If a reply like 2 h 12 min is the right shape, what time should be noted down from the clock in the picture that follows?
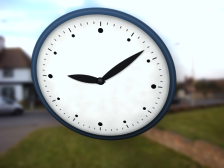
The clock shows 9 h 08 min
